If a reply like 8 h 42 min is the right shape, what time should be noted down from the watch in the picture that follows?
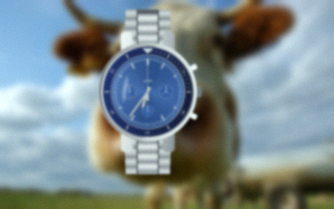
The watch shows 6 h 36 min
